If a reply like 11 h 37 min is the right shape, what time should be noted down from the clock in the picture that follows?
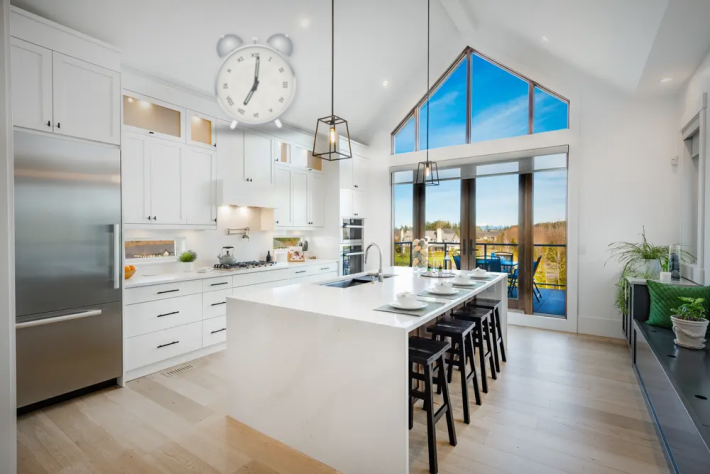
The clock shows 7 h 01 min
